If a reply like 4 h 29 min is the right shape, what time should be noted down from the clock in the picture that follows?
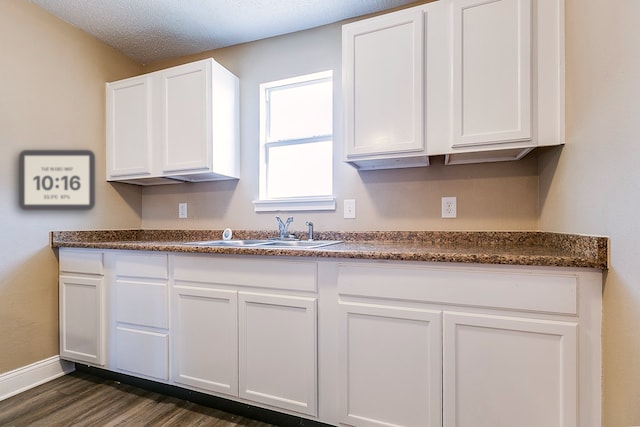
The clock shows 10 h 16 min
